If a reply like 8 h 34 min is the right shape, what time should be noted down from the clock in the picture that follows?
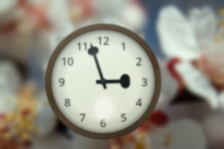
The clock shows 2 h 57 min
